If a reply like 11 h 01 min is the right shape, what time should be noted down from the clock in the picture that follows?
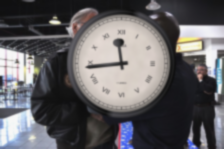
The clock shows 11 h 44 min
